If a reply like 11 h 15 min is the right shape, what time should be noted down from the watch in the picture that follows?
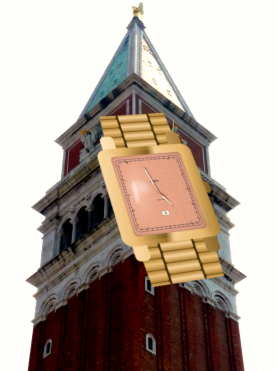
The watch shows 4 h 58 min
